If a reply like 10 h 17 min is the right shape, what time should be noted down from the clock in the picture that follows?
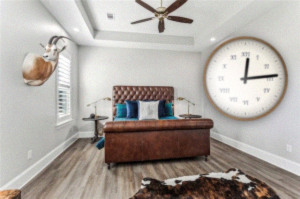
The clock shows 12 h 14 min
